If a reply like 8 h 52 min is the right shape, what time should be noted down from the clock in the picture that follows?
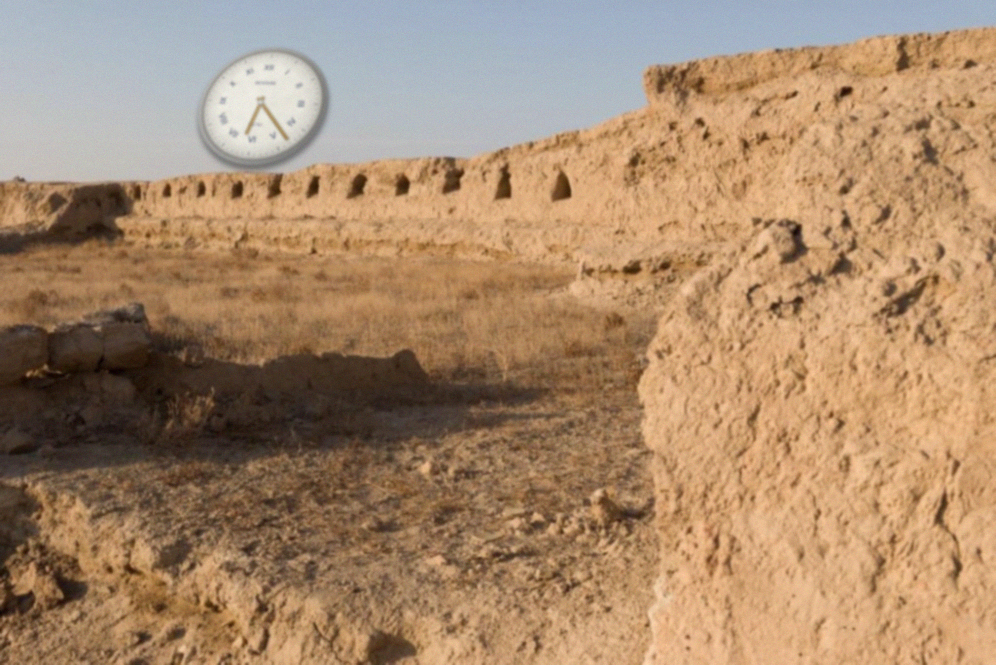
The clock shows 6 h 23 min
